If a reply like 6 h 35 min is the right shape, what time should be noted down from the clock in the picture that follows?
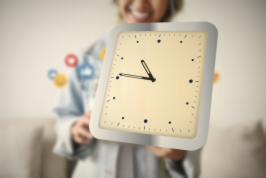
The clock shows 10 h 46 min
